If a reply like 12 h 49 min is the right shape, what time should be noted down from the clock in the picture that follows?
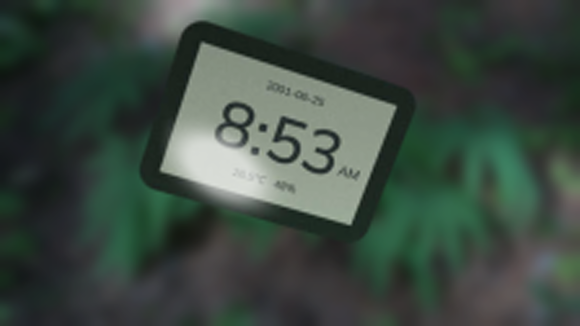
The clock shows 8 h 53 min
